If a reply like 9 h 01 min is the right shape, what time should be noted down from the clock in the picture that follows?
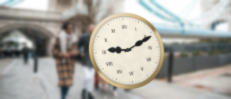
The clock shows 9 h 11 min
